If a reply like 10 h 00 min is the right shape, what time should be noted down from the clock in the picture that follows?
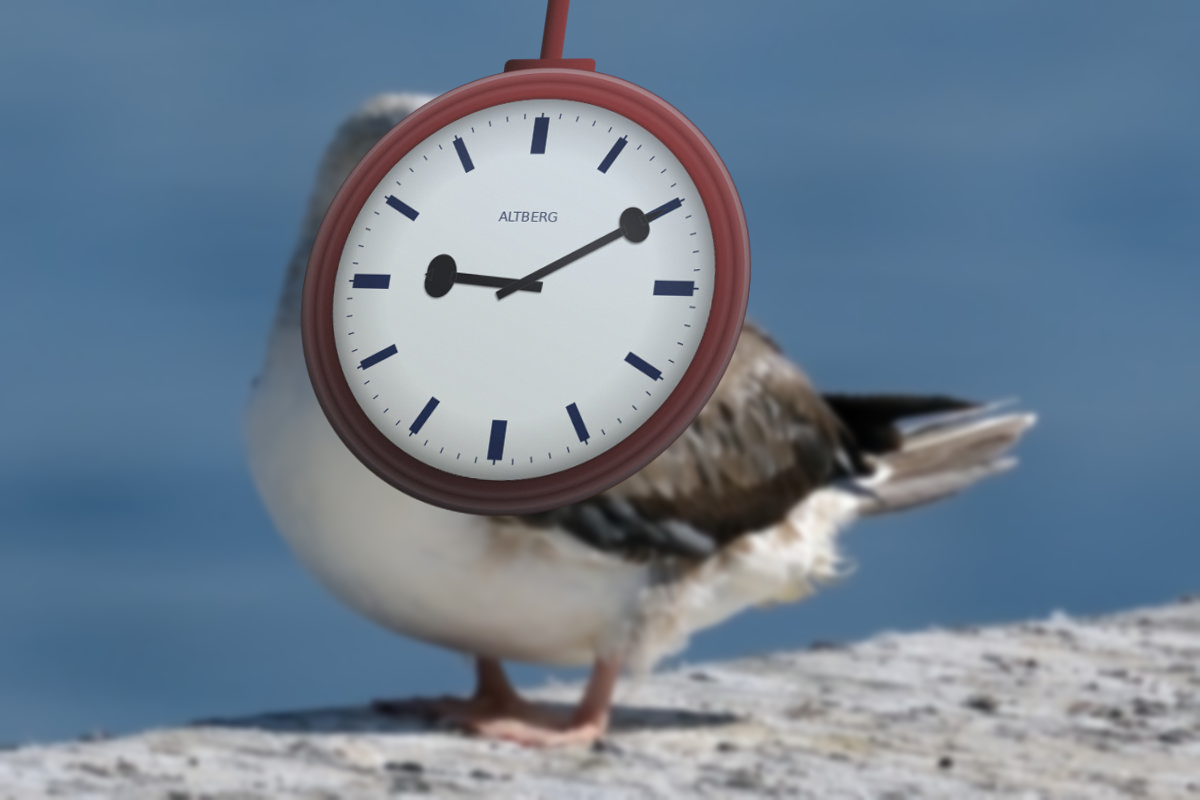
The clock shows 9 h 10 min
